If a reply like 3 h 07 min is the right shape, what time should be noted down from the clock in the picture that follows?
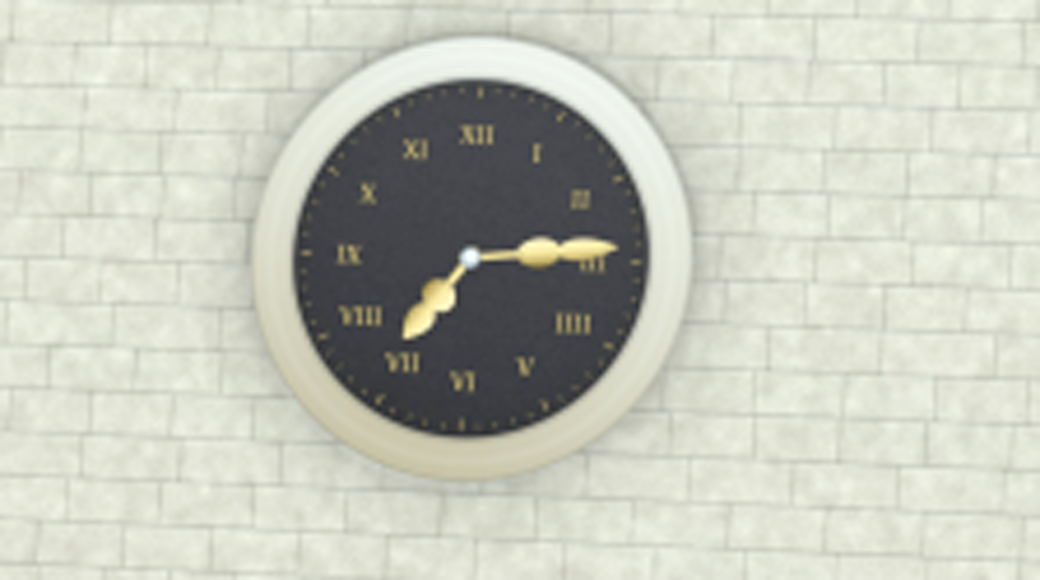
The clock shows 7 h 14 min
